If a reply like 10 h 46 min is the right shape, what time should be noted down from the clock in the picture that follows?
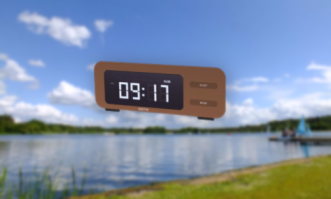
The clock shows 9 h 17 min
